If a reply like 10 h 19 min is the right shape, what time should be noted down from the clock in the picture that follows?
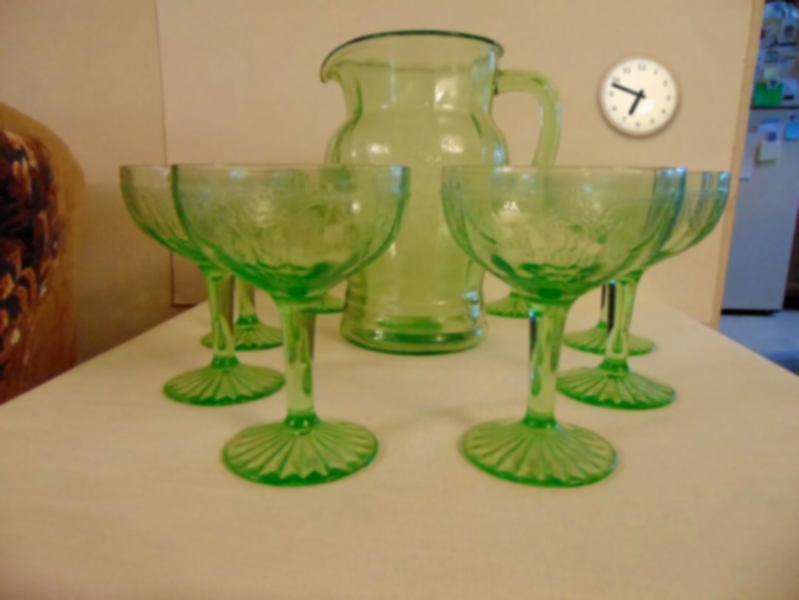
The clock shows 6 h 48 min
